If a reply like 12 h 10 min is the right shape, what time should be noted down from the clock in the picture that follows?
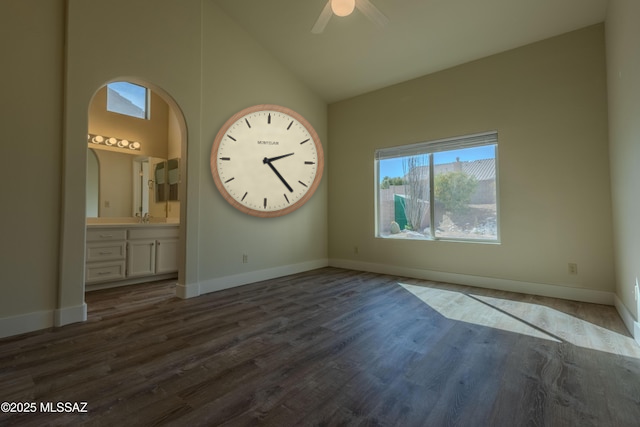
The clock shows 2 h 23 min
